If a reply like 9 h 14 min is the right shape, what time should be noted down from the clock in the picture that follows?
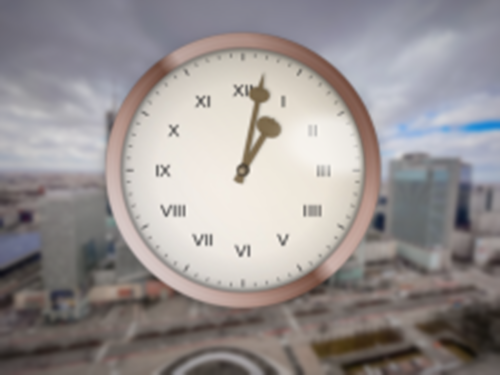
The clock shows 1 h 02 min
